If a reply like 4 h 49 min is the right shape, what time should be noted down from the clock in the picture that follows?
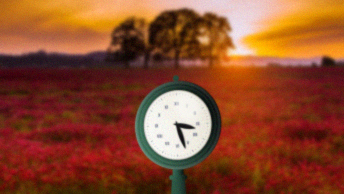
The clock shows 3 h 27 min
